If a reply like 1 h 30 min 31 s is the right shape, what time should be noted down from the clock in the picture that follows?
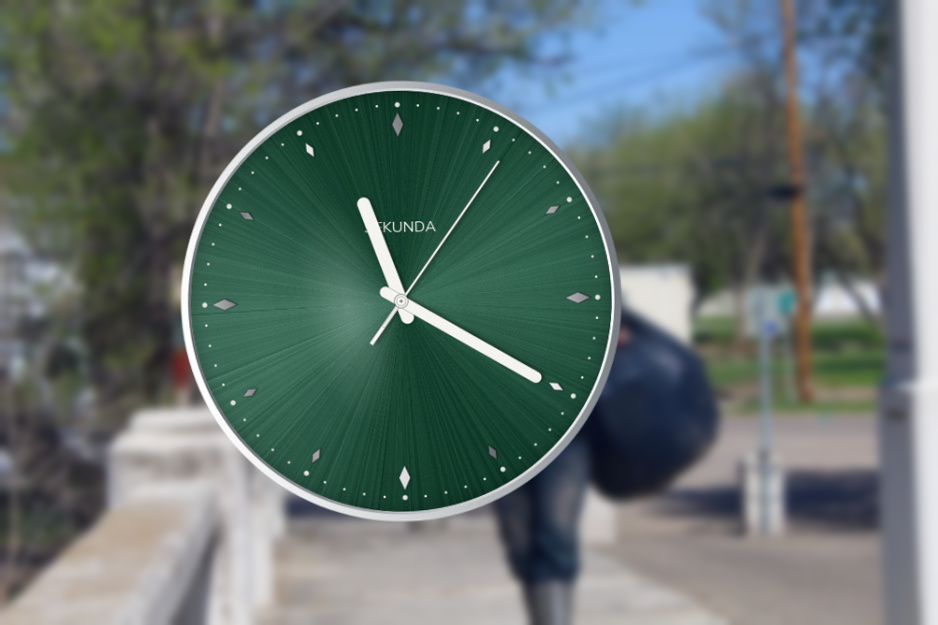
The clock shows 11 h 20 min 06 s
